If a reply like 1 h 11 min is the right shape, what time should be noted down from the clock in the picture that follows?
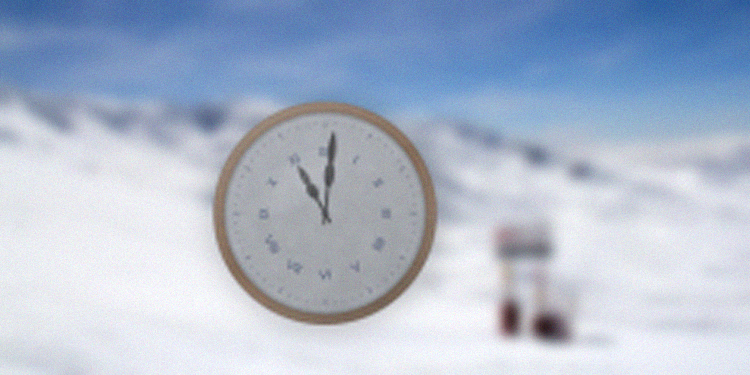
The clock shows 11 h 01 min
